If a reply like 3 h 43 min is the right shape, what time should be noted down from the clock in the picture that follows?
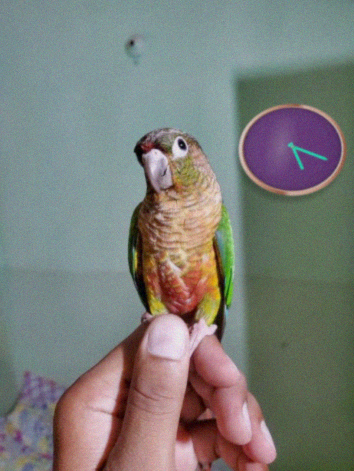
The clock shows 5 h 19 min
